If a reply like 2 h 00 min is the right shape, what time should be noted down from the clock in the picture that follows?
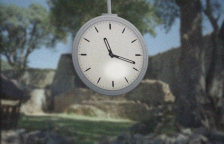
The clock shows 11 h 18 min
